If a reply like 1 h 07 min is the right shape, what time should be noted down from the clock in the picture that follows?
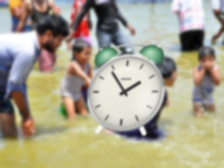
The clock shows 1 h 54 min
